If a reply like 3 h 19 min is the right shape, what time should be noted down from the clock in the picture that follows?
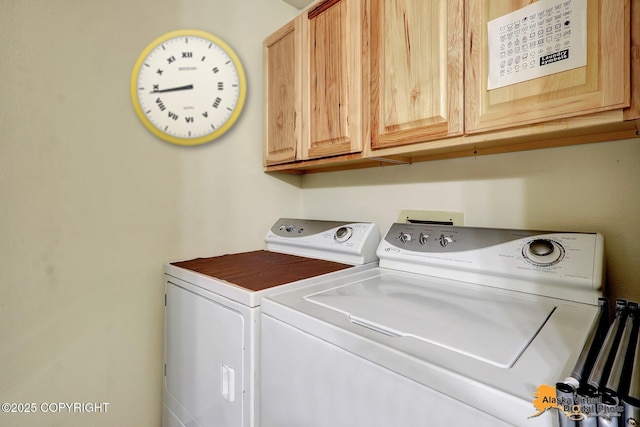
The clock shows 8 h 44 min
